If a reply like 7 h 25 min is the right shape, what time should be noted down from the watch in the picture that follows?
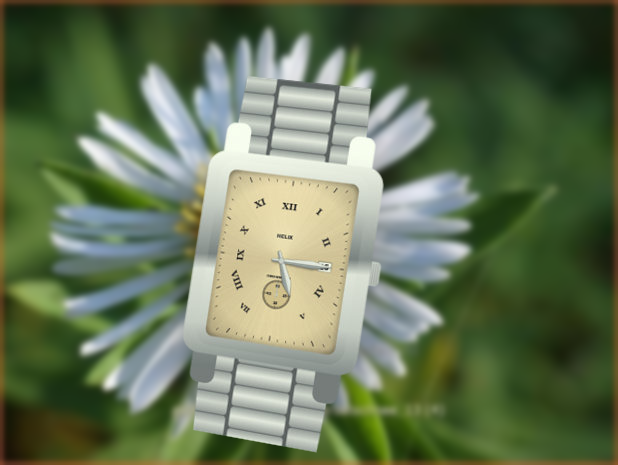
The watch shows 5 h 15 min
